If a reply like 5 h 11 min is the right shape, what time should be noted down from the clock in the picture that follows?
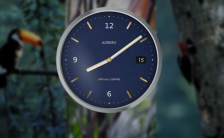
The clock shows 8 h 09 min
